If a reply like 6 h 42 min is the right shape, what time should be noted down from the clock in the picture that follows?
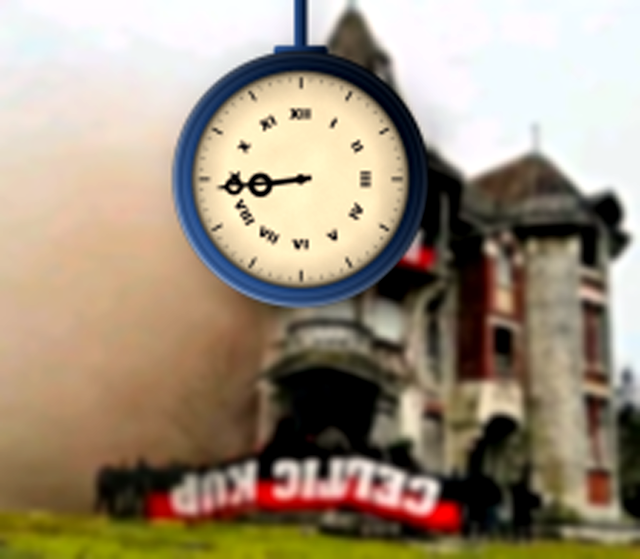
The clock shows 8 h 44 min
